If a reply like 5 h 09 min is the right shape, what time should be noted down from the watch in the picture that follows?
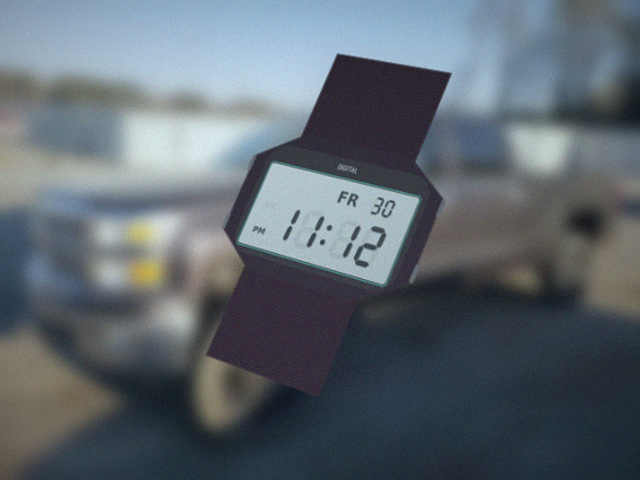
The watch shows 11 h 12 min
